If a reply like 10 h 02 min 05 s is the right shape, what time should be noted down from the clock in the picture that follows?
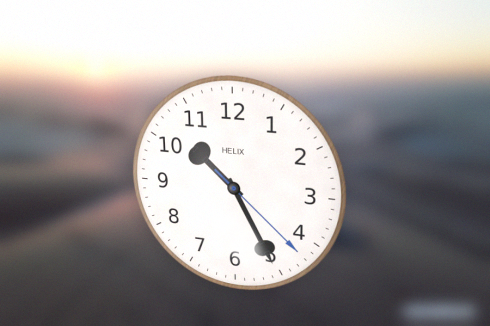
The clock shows 10 h 25 min 22 s
